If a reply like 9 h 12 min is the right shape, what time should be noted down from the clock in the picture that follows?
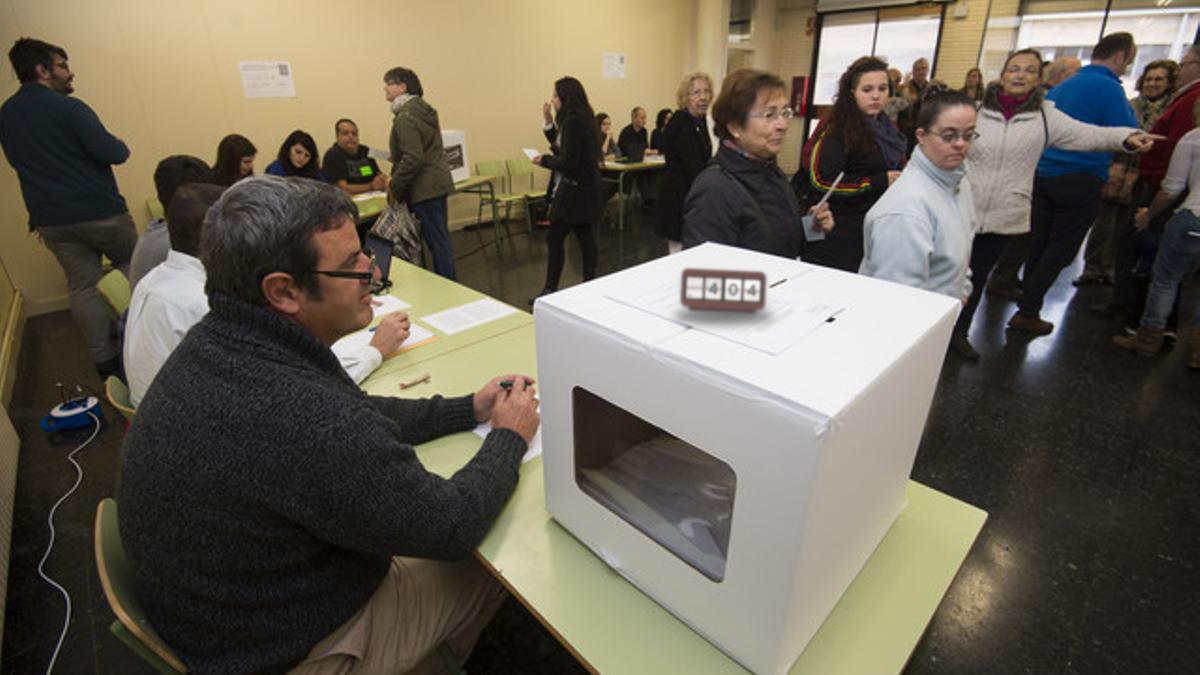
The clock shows 4 h 04 min
